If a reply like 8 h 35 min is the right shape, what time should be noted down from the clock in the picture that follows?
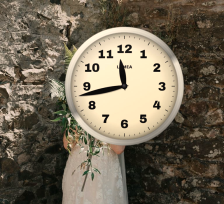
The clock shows 11 h 43 min
